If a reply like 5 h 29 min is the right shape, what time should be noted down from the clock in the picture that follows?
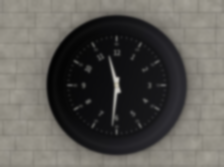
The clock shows 11 h 31 min
